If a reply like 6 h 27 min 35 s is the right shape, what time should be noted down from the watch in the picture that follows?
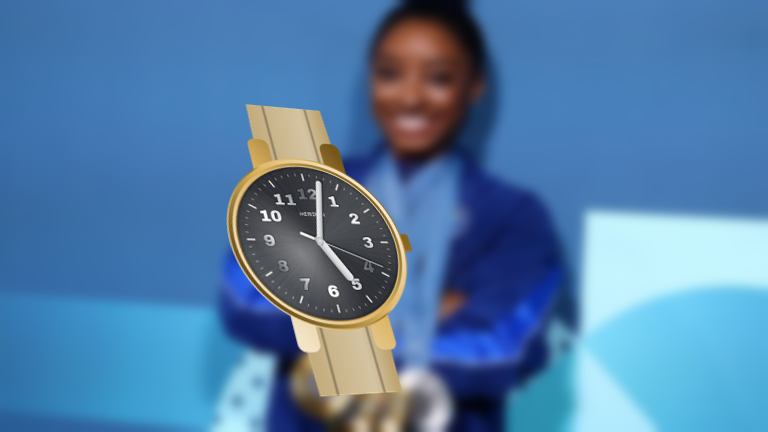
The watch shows 5 h 02 min 19 s
